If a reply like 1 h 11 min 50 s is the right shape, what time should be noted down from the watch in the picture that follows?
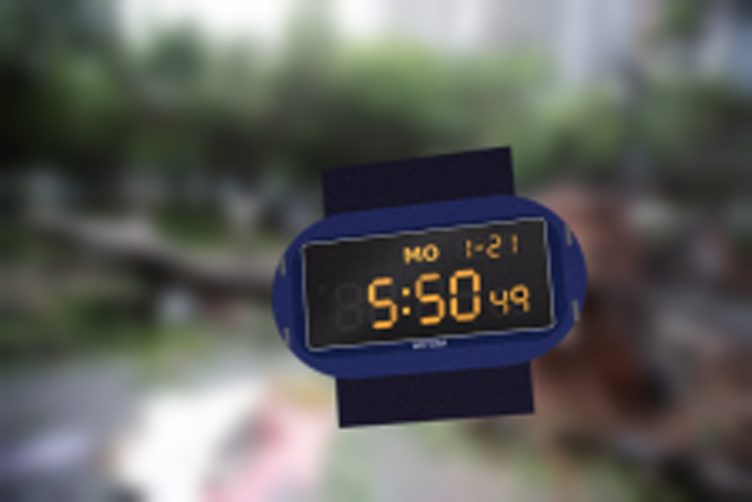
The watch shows 5 h 50 min 49 s
